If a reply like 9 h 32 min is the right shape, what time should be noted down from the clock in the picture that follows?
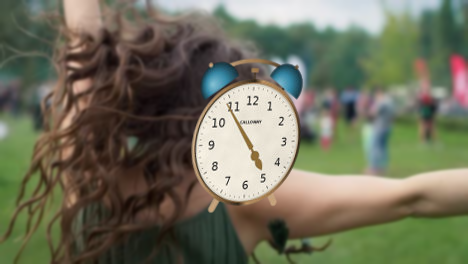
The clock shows 4 h 54 min
